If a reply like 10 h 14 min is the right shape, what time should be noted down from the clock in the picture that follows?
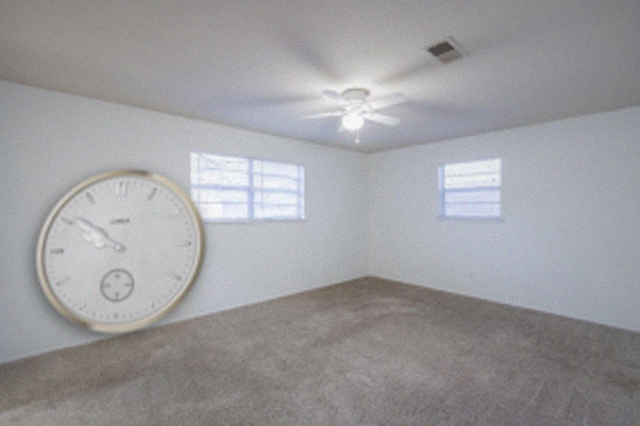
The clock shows 9 h 51 min
